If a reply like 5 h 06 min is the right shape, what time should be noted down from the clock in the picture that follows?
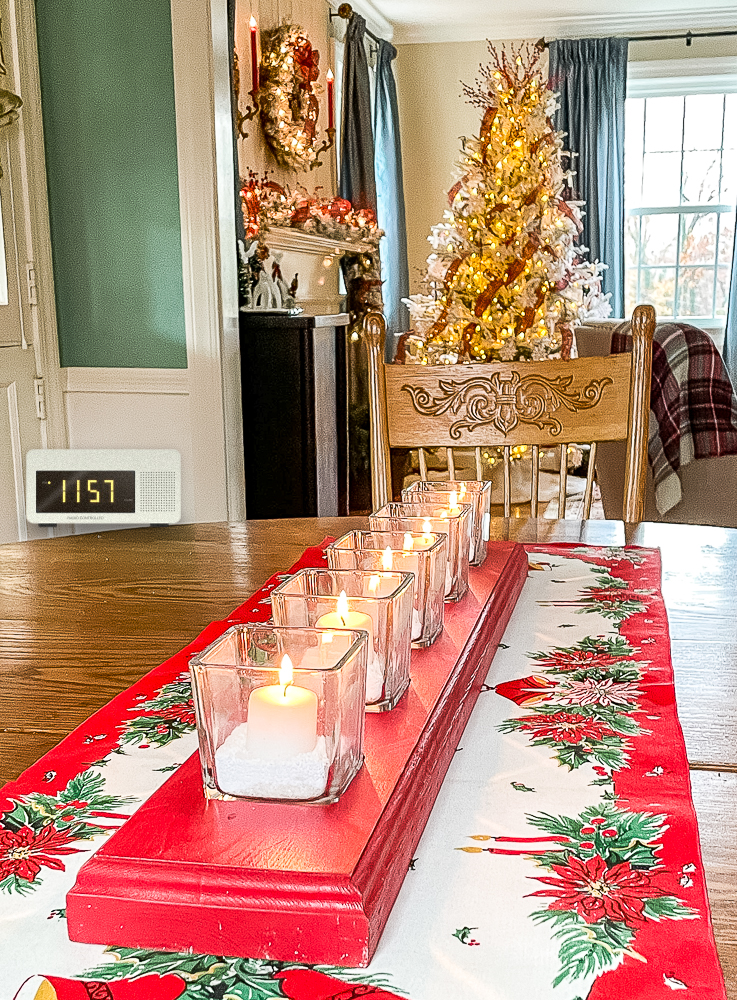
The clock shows 11 h 57 min
